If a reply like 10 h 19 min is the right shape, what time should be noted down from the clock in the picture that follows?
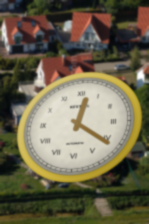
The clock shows 12 h 21 min
